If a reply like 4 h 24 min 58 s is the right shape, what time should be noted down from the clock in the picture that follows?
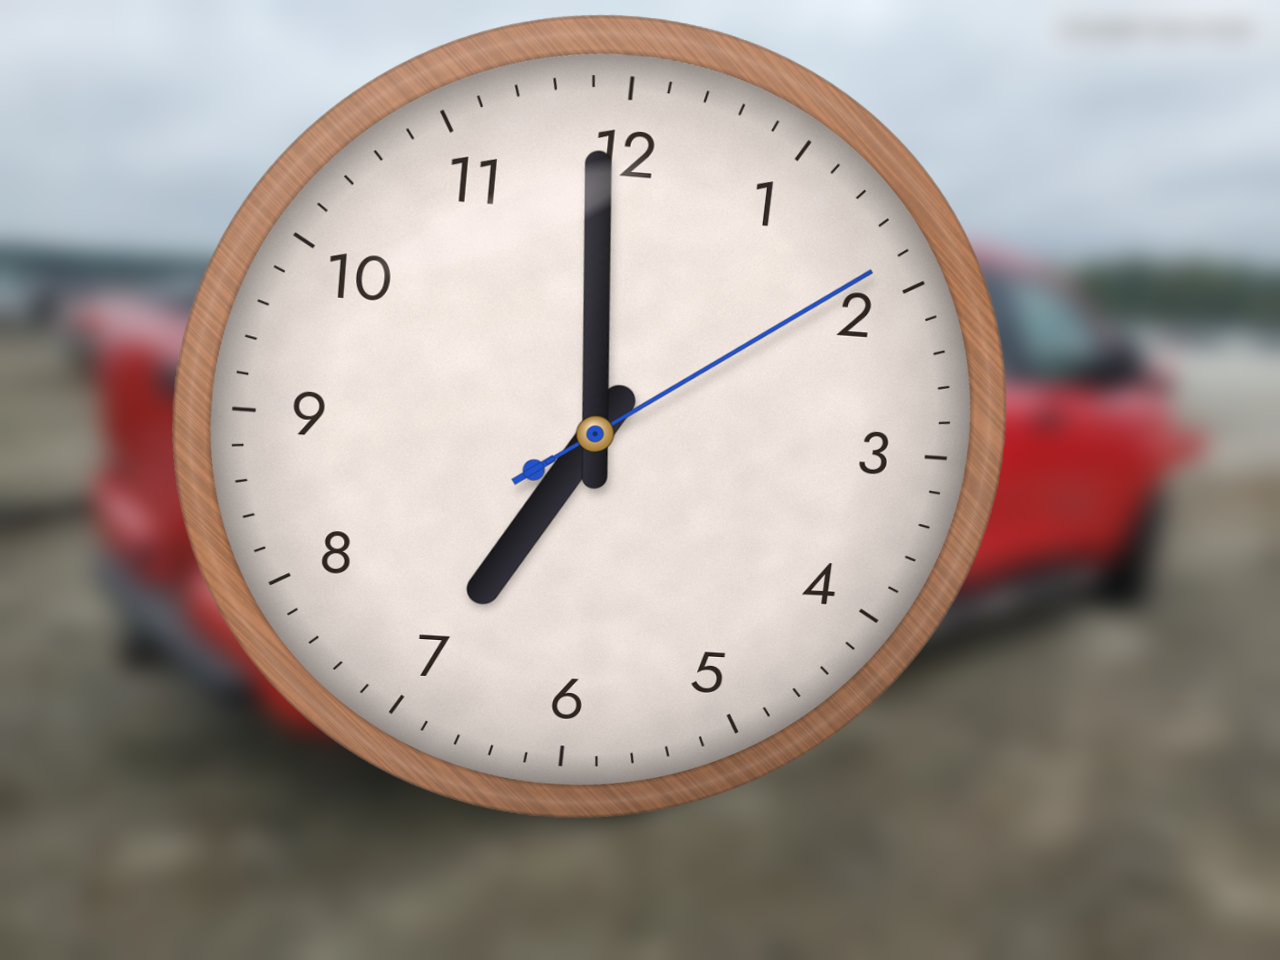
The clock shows 6 h 59 min 09 s
